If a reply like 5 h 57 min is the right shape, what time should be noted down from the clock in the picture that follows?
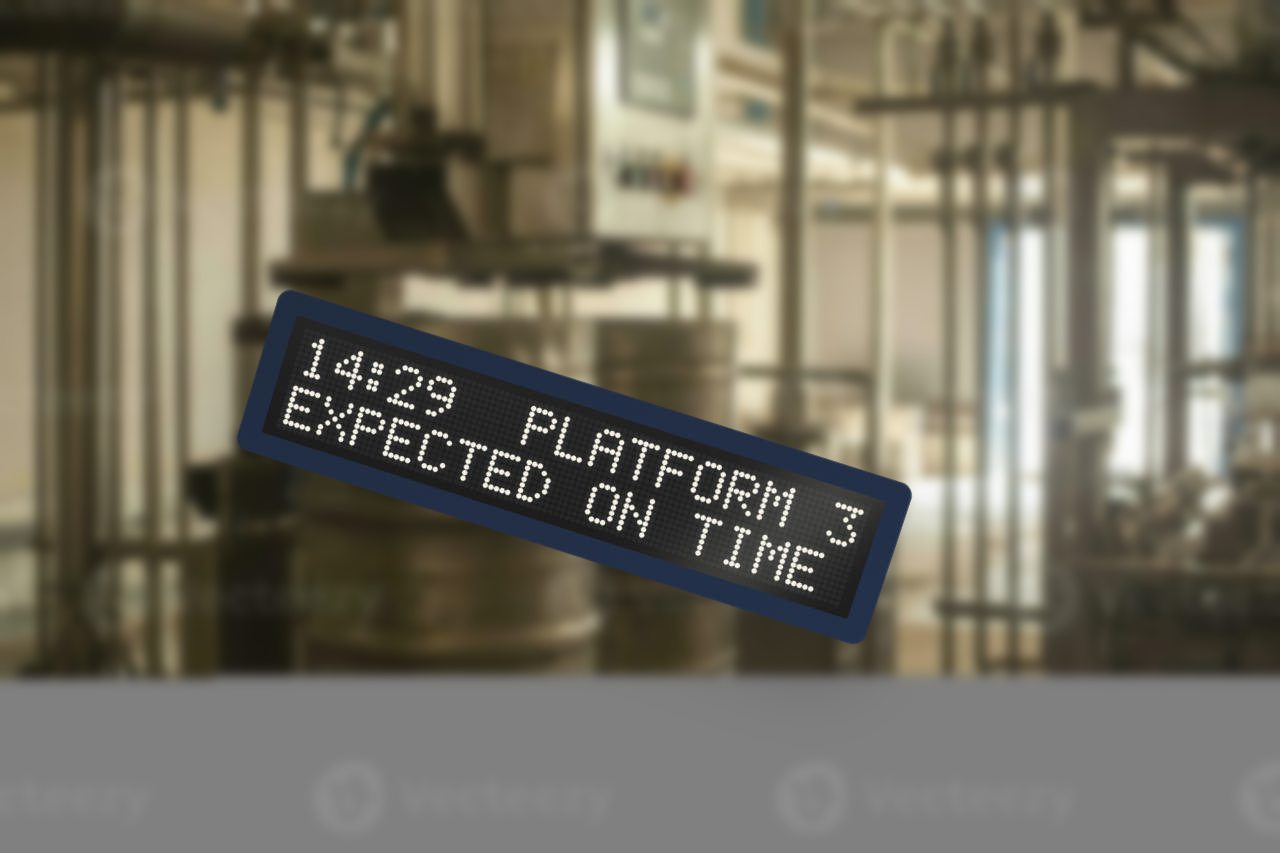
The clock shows 14 h 29 min
